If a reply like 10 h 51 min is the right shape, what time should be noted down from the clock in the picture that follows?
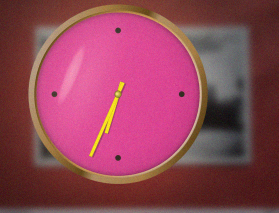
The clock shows 6 h 34 min
